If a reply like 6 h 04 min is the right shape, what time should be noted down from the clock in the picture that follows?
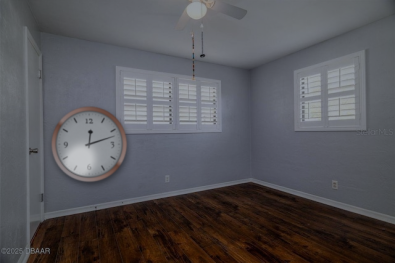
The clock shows 12 h 12 min
